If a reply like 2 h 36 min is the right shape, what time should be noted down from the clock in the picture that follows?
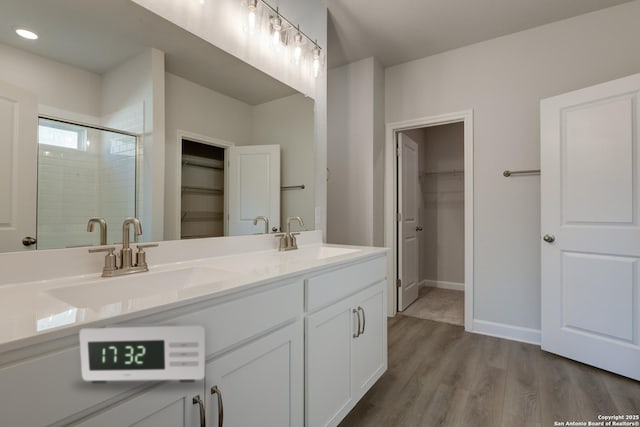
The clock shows 17 h 32 min
